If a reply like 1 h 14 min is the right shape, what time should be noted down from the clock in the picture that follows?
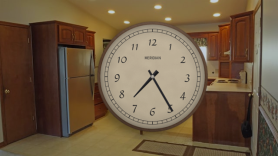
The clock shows 7 h 25 min
